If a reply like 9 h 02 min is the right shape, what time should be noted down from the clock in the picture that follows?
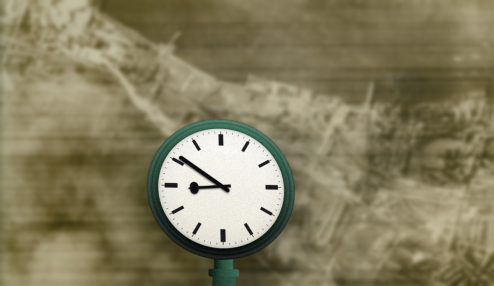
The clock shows 8 h 51 min
